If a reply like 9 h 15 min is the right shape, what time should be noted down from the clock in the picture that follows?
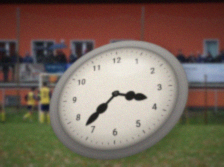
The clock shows 3 h 37 min
